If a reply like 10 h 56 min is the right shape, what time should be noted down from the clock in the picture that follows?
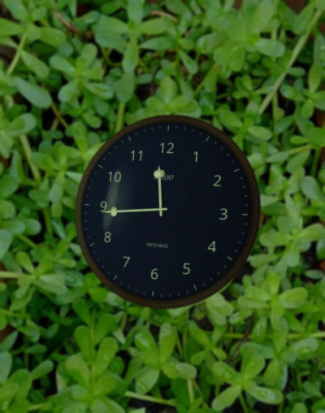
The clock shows 11 h 44 min
